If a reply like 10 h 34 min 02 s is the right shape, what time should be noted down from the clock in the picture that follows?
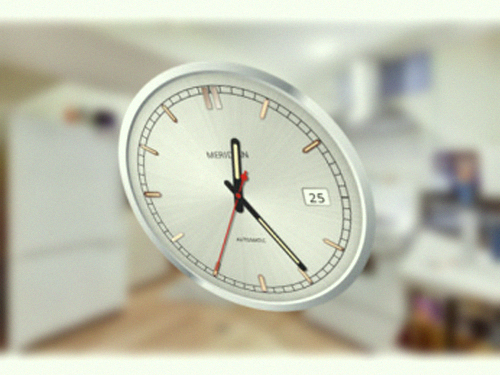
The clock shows 12 h 24 min 35 s
